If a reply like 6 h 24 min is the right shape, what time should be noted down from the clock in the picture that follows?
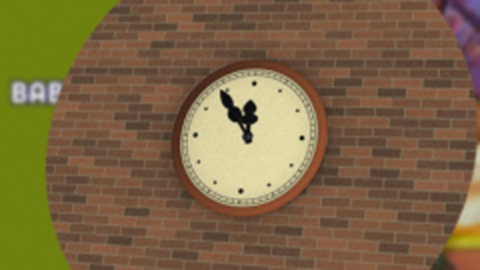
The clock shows 11 h 54 min
